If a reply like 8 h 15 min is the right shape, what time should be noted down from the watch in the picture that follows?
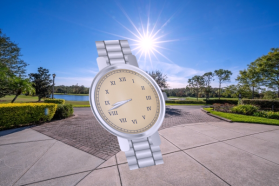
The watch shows 8 h 42 min
